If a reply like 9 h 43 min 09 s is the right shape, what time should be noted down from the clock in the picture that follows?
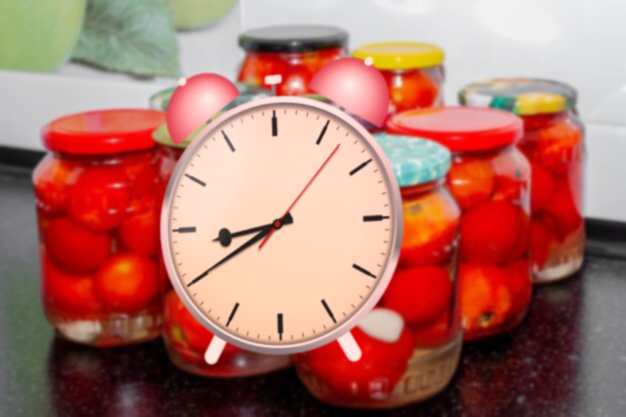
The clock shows 8 h 40 min 07 s
